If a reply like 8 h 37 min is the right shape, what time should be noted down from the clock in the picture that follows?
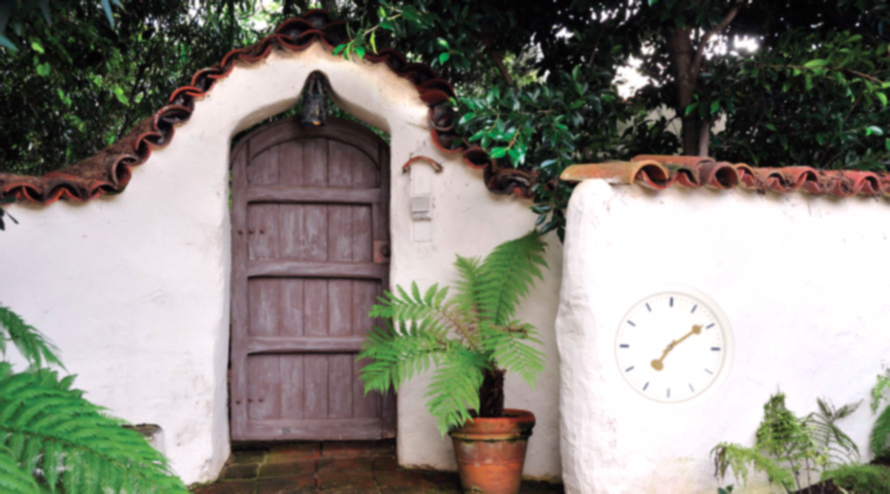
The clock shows 7 h 09 min
